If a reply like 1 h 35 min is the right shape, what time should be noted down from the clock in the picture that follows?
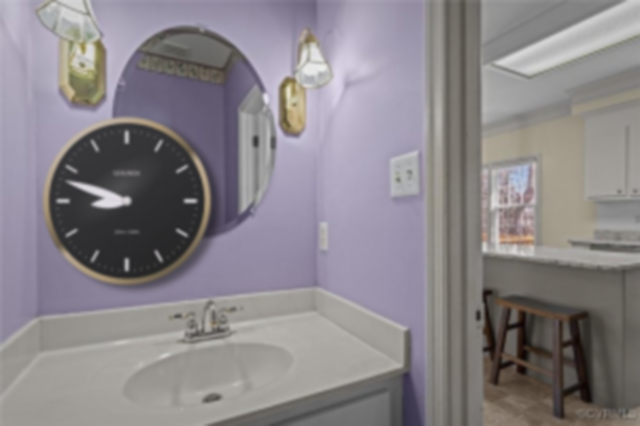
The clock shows 8 h 48 min
